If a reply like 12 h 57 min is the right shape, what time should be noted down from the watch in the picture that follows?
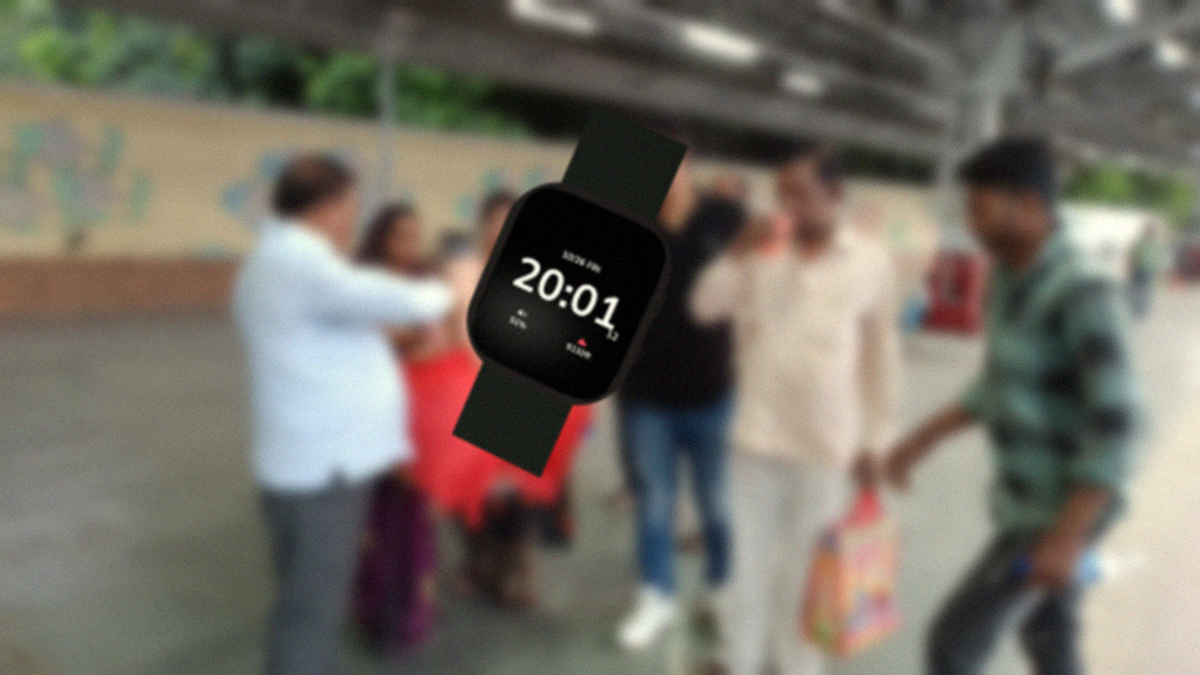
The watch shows 20 h 01 min
